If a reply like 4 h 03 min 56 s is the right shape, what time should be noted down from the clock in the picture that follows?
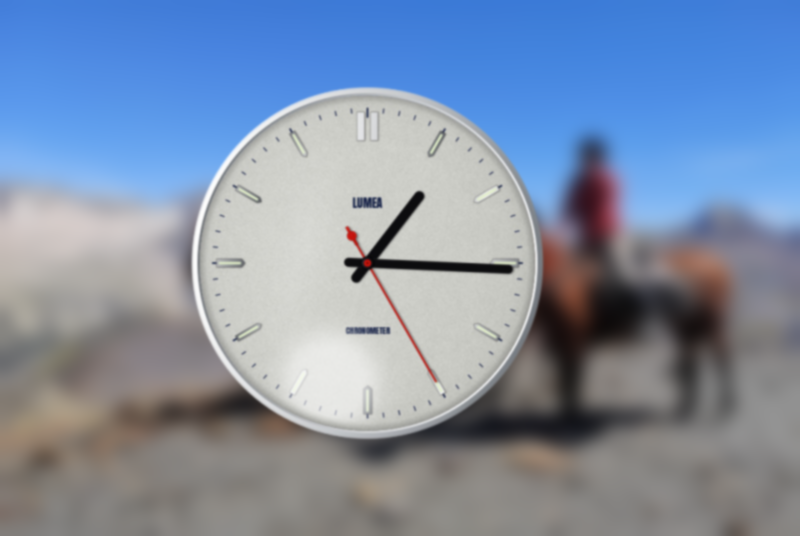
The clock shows 1 h 15 min 25 s
